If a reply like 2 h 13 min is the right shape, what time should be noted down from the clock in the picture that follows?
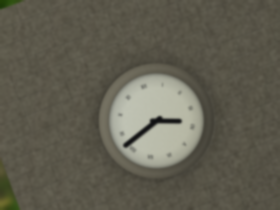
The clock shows 3 h 42 min
